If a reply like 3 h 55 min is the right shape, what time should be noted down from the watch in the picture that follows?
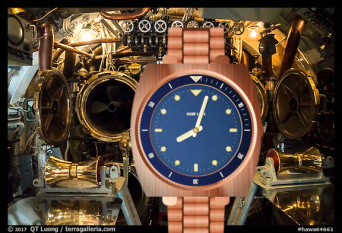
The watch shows 8 h 03 min
